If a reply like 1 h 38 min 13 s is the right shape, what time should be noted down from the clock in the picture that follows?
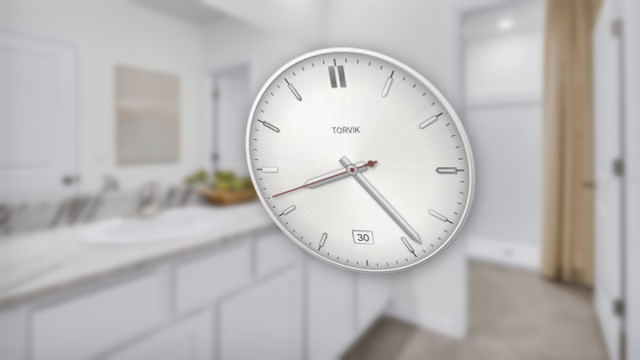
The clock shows 8 h 23 min 42 s
